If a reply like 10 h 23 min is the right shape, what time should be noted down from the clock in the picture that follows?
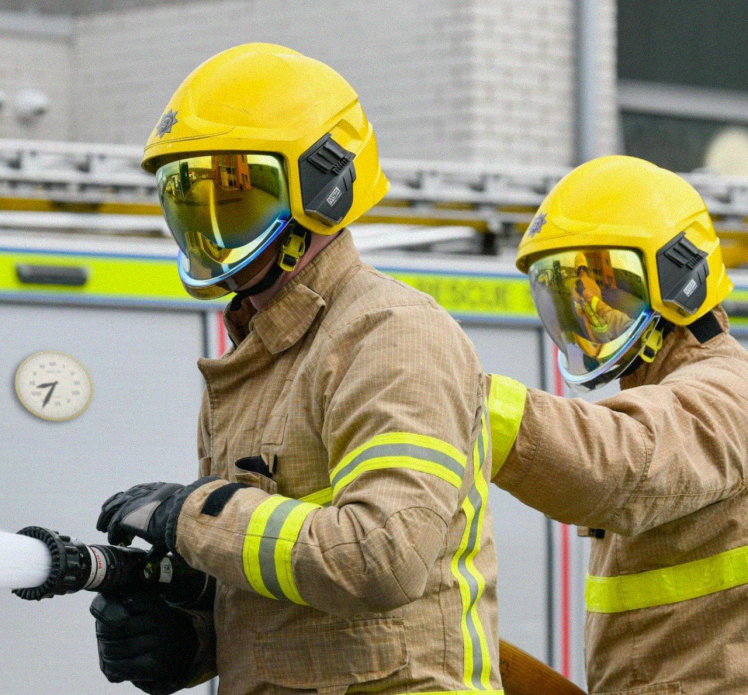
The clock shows 8 h 35 min
